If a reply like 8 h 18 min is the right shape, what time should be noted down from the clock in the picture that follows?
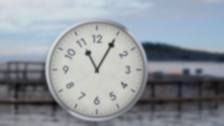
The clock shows 11 h 05 min
